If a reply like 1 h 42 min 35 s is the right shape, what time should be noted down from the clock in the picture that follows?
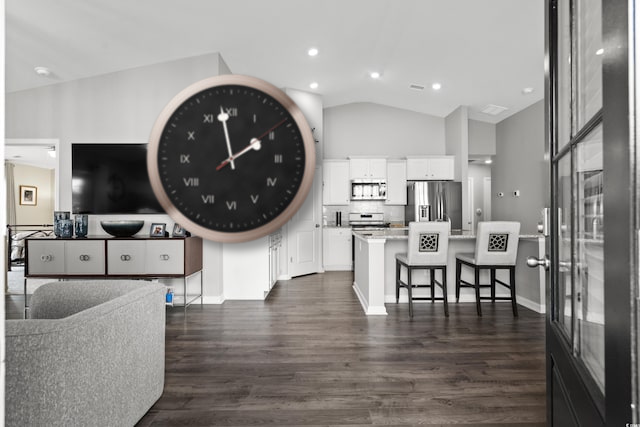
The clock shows 1 h 58 min 09 s
